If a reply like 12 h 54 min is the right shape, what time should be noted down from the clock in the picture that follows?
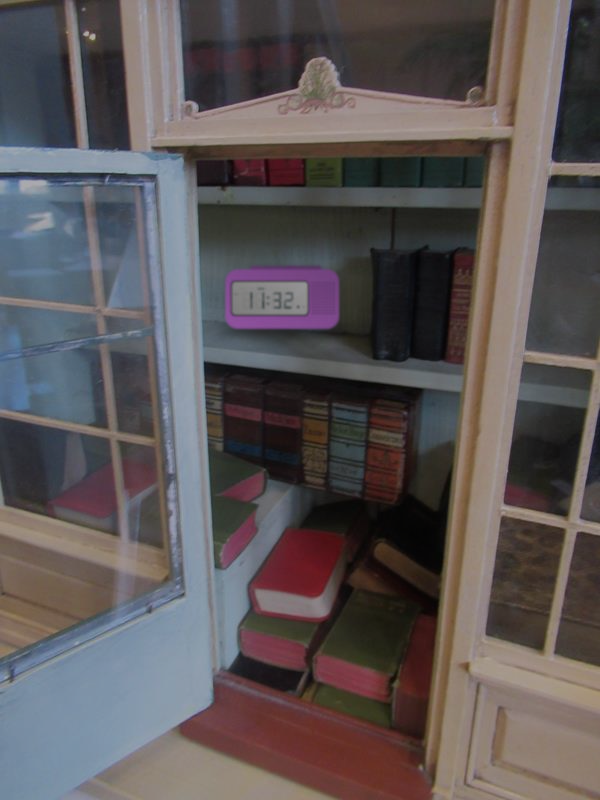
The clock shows 11 h 32 min
